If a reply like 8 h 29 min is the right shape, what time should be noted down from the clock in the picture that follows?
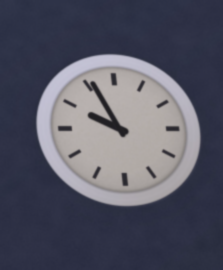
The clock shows 9 h 56 min
